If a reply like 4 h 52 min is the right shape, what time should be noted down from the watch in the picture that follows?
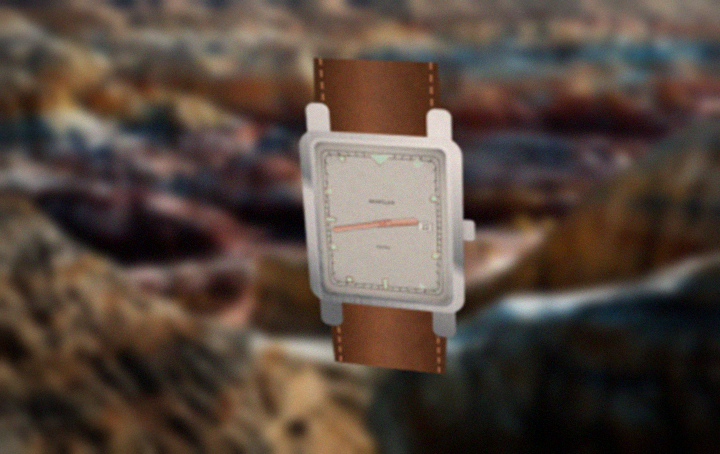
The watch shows 2 h 43 min
